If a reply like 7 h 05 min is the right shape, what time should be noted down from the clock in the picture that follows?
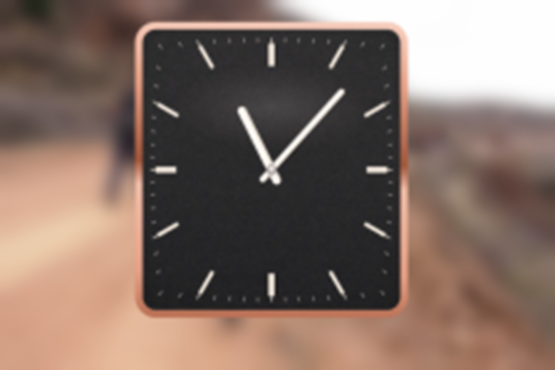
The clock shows 11 h 07 min
